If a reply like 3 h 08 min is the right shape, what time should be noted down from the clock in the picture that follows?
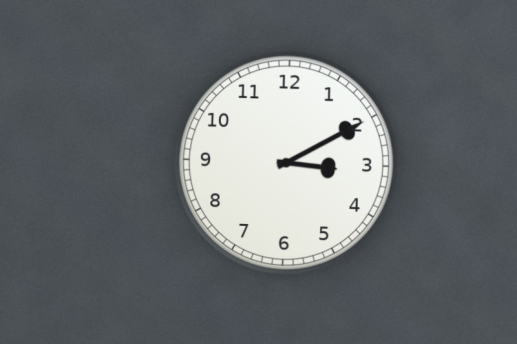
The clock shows 3 h 10 min
